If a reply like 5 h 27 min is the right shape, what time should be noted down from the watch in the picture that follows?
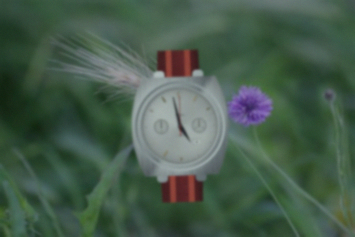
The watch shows 4 h 58 min
